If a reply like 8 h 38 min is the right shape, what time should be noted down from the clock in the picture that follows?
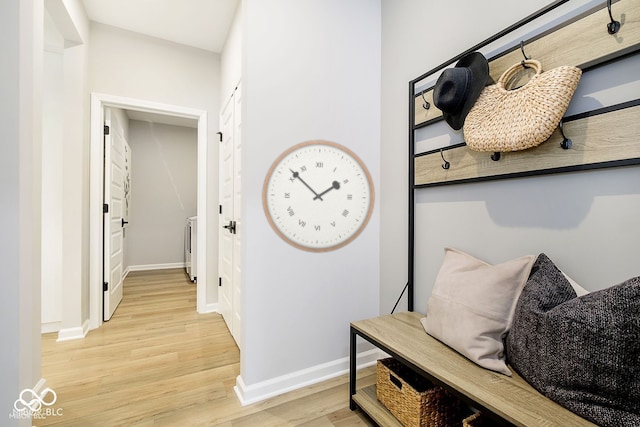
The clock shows 1 h 52 min
